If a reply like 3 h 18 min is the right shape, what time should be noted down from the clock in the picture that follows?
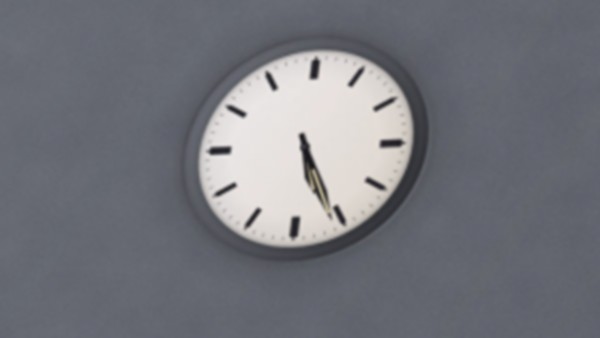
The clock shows 5 h 26 min
